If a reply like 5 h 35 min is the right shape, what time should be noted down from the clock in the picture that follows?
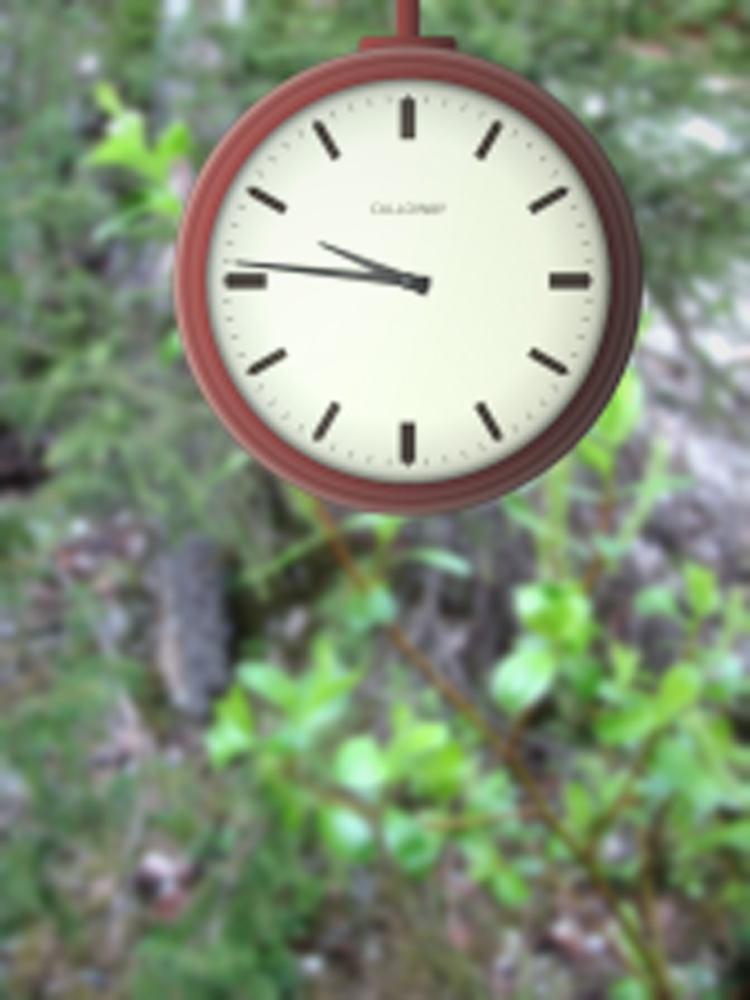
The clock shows 9 h 46 min
